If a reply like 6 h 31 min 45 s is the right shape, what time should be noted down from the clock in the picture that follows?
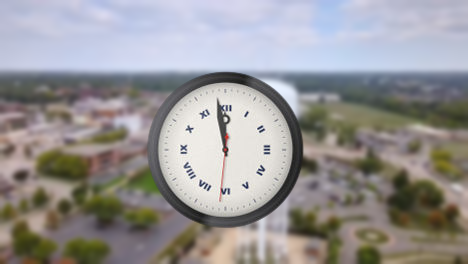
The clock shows 11 h 58 min 31 s
